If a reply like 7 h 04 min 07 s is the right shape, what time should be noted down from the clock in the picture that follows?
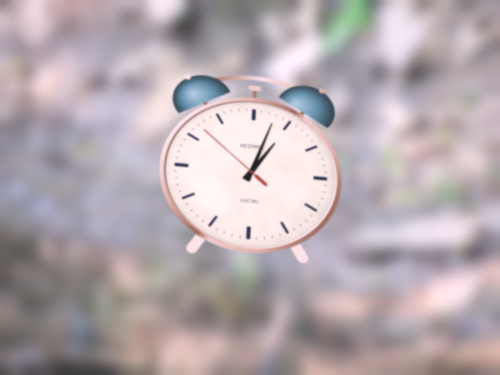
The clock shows 1 h 02 min 52 s
